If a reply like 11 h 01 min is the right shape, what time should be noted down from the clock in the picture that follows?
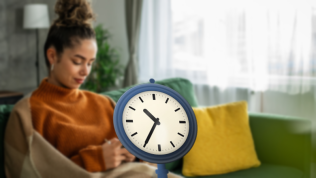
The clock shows 10 h 35 min
